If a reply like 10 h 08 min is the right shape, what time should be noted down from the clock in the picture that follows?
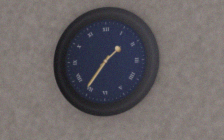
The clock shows 1 h 36 min
